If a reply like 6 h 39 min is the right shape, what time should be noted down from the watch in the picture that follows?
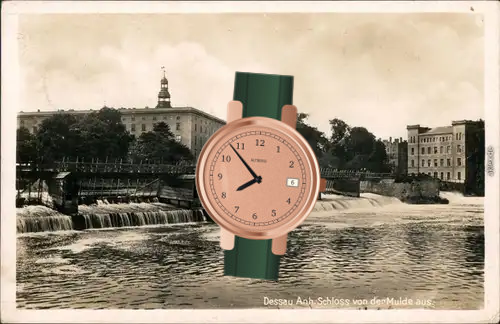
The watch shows 7 h 53 min
